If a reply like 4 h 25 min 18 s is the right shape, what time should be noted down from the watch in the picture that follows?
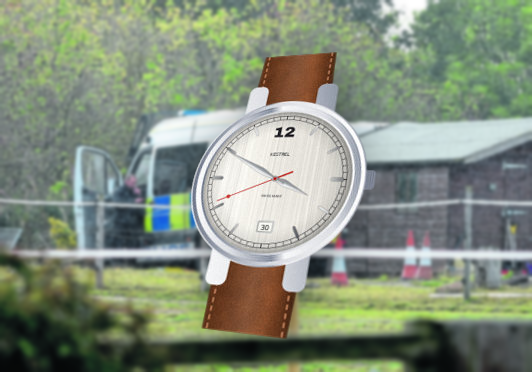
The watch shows 3 h 49 min 41 s
